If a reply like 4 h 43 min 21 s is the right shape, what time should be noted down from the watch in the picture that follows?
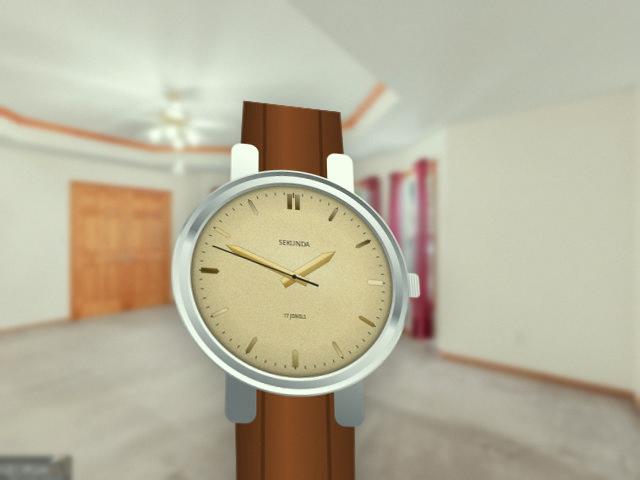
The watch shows 1 h 48 min 48 s
